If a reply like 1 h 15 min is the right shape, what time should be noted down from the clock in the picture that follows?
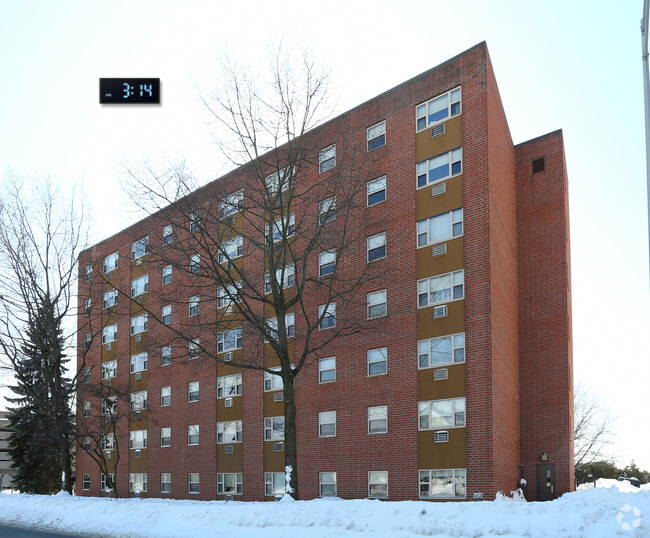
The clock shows 3 h 14 min
